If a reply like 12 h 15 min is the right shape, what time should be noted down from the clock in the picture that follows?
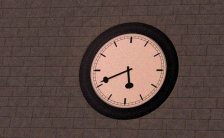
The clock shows 5 h 41 min
